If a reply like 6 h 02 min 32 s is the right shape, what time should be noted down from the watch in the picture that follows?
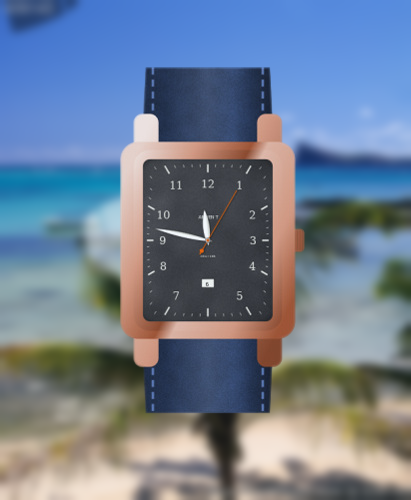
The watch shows 11 h 47 min 05 s
